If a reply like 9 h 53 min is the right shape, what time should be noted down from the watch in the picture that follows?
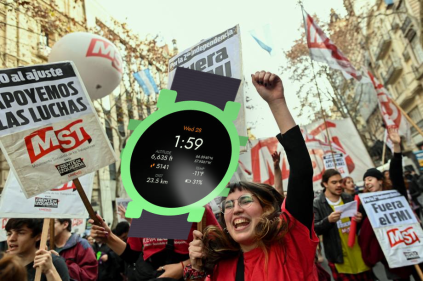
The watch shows 1 h 59 min
